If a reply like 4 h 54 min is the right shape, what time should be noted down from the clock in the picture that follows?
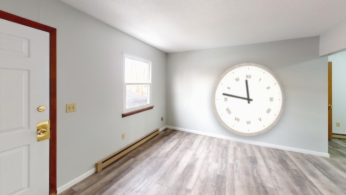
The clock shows 11 h 47 min
